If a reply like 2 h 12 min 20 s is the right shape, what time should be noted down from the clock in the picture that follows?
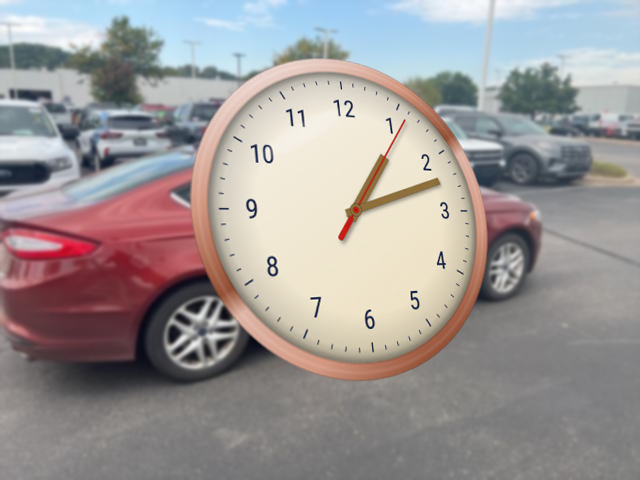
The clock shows 1 h 12 min 06 s
